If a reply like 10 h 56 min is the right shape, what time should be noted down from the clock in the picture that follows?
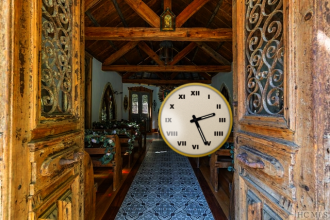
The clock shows 2 h 26 min
